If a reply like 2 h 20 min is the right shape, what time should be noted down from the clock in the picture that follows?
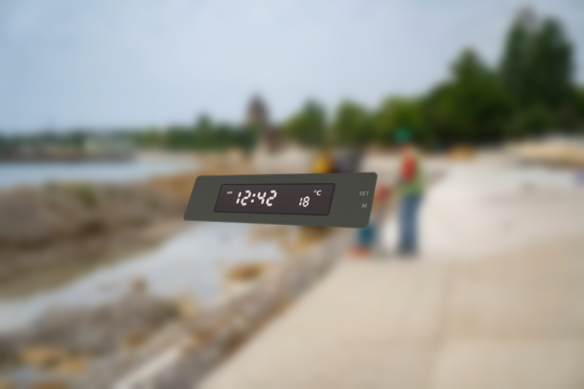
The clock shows 12 h 42 min
